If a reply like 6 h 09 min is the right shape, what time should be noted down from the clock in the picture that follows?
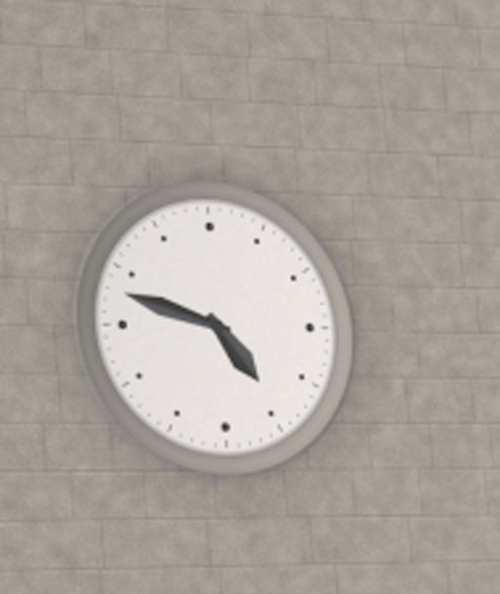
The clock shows 4 h 48 min
